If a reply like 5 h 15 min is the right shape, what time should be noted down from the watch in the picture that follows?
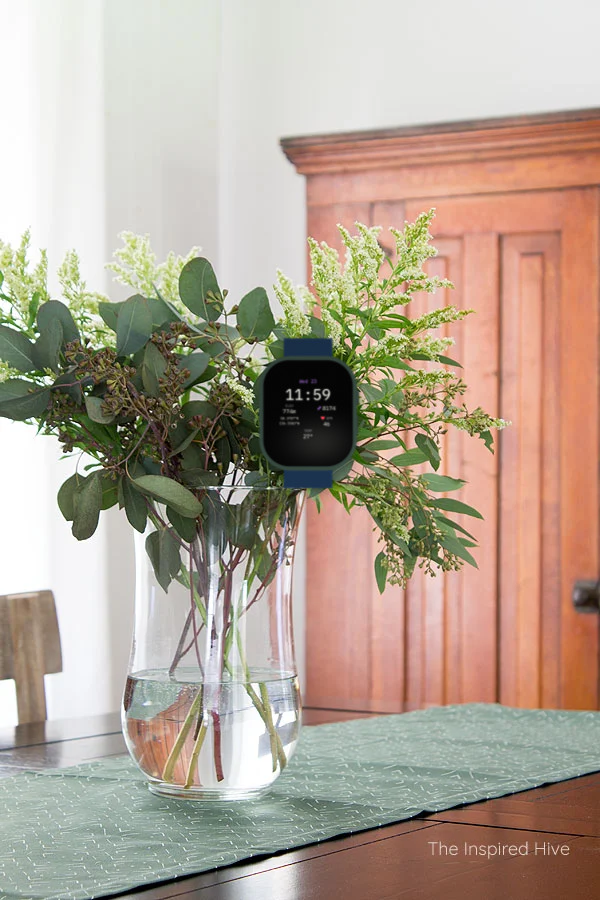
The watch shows 11 h 59 min
